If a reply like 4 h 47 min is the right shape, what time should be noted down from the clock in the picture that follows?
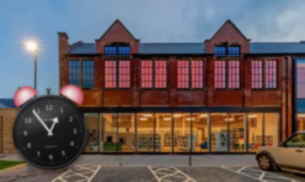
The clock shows 12 h 54 min
